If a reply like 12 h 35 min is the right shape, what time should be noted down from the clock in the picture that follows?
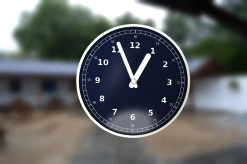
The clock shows 12 h 56 min
